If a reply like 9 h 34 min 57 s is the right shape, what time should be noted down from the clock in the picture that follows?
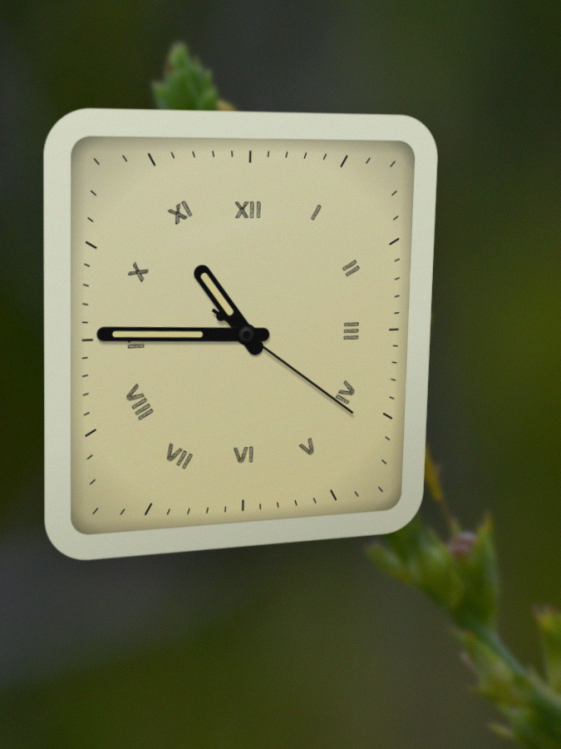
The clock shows 10 h 45 min 21 s
